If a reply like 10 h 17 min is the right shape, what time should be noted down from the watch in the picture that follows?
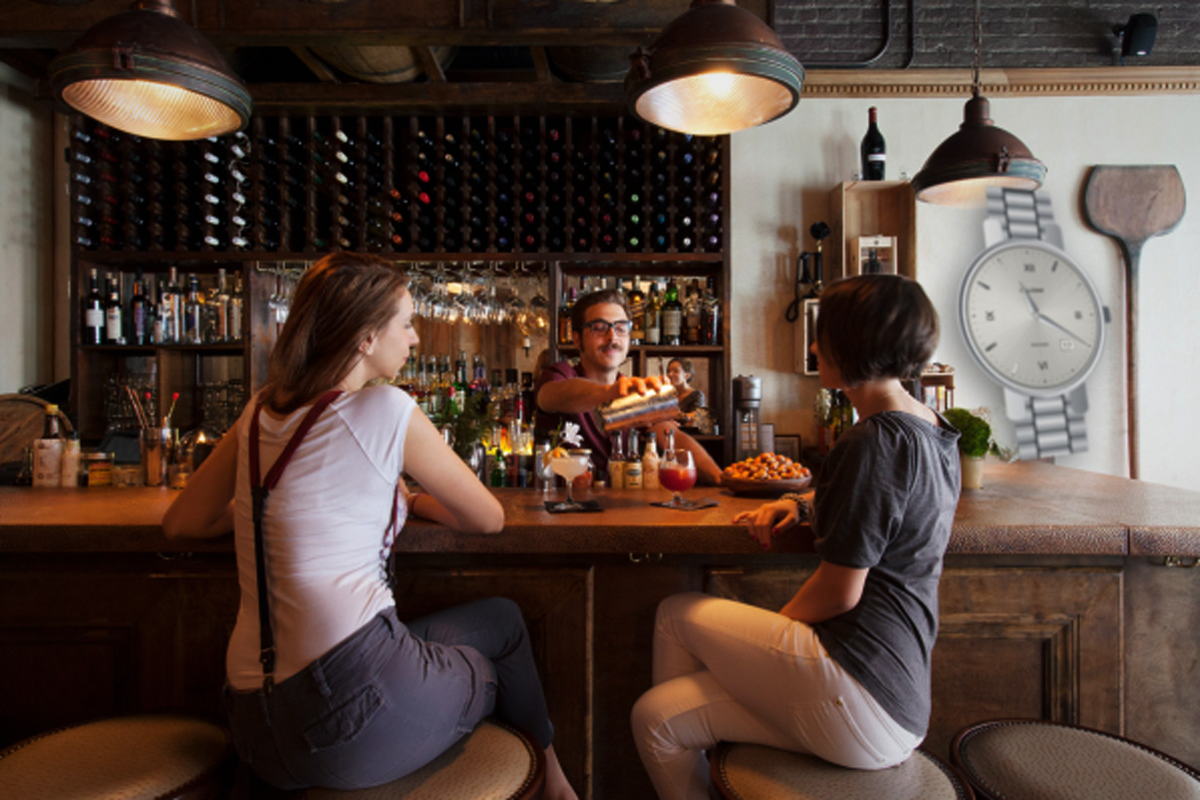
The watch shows 11 h 20 min
